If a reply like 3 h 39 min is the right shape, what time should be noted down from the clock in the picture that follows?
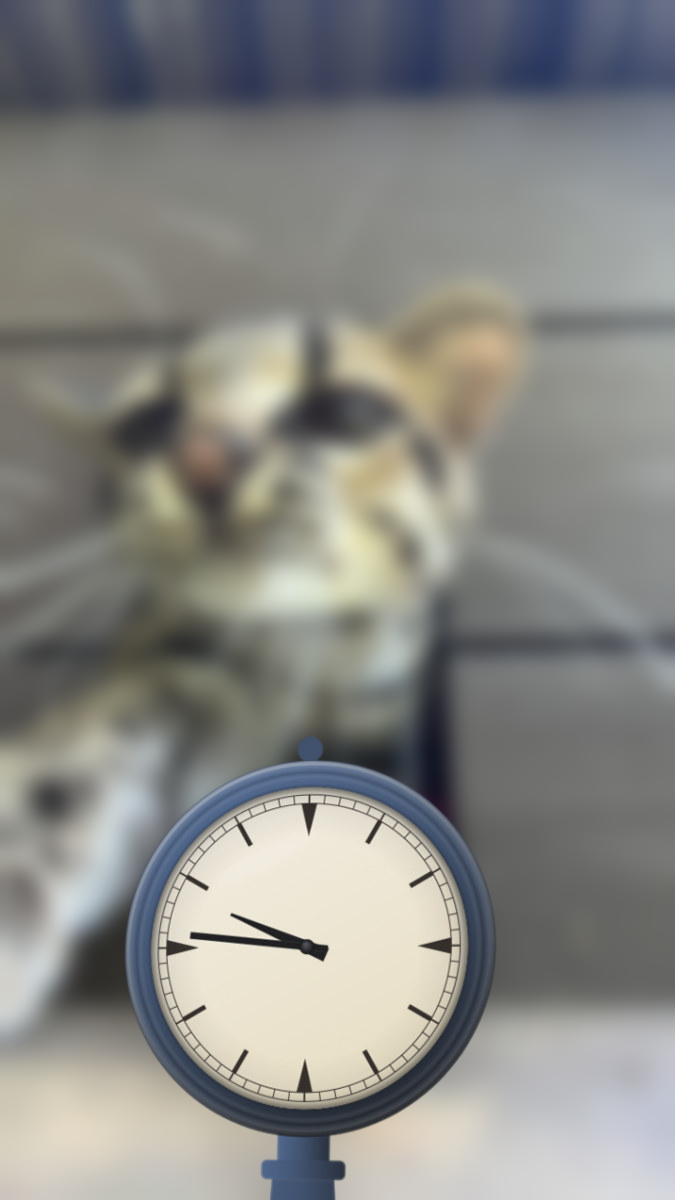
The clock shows 9 h 46 min
